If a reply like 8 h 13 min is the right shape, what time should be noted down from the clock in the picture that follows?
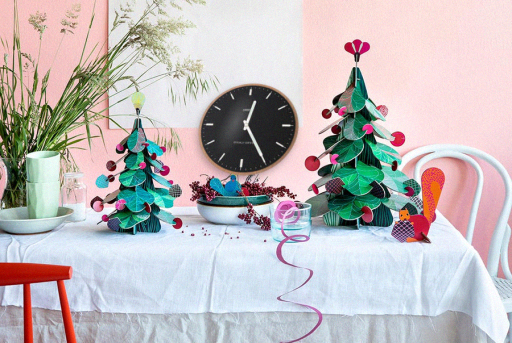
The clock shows 12 h 25 min
